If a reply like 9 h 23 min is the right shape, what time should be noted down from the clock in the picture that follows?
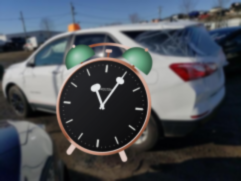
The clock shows 11 h 05 min
